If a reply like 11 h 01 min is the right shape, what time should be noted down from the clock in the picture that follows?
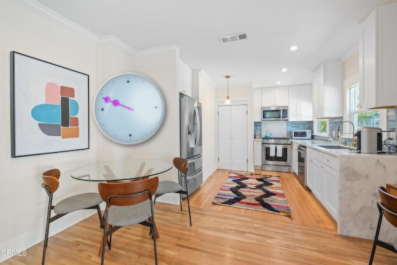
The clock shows 9 h 49 min
